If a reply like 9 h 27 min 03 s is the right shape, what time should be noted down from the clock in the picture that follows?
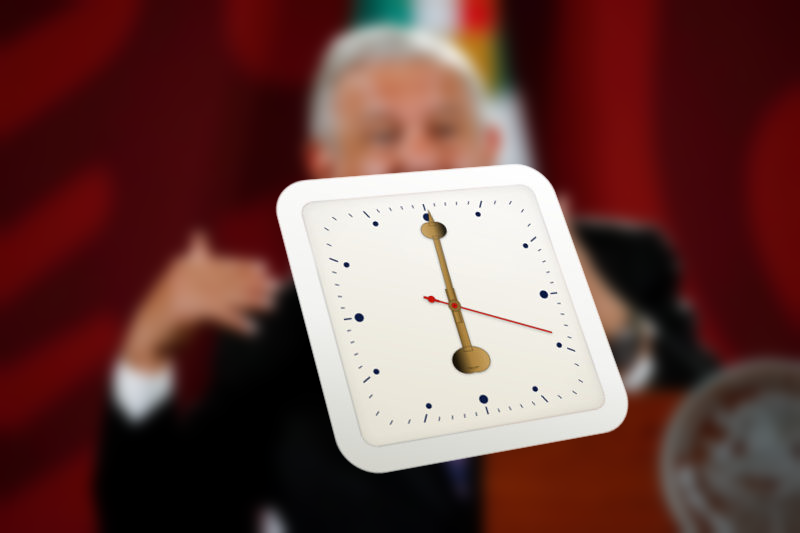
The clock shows 6 h 00 min 19 s
